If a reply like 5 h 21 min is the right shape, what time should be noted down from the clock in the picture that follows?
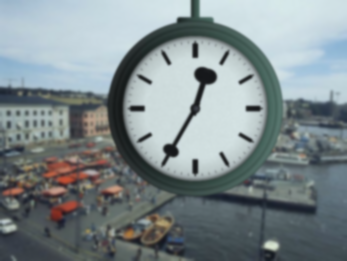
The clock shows 12 h 35 min
